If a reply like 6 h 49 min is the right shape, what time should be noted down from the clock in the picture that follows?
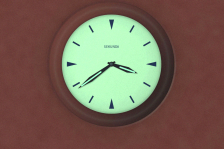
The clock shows 3 h 39 min
